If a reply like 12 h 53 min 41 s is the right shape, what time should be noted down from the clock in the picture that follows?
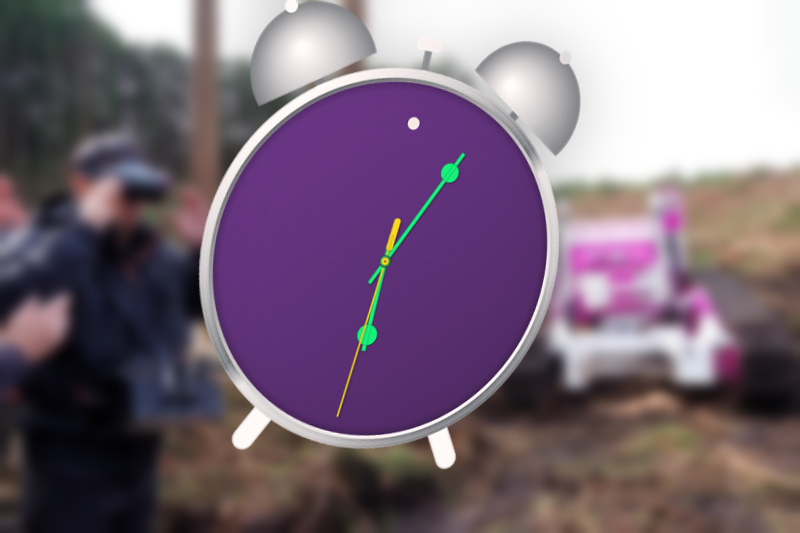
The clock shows 6 h 04 min 31 s
